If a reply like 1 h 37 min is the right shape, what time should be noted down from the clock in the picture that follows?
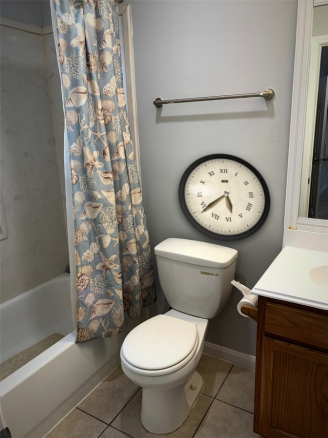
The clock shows 5 h 39 min
